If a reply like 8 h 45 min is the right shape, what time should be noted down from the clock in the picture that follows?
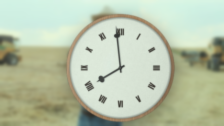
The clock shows 7 h 59 min
